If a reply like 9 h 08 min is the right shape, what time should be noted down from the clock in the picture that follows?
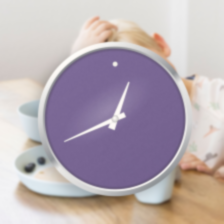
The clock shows 12 h 41 min
